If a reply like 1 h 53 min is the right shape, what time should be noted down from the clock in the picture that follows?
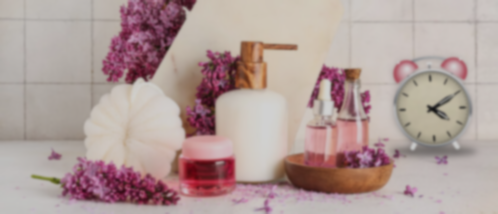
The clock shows 4 h 10 min
